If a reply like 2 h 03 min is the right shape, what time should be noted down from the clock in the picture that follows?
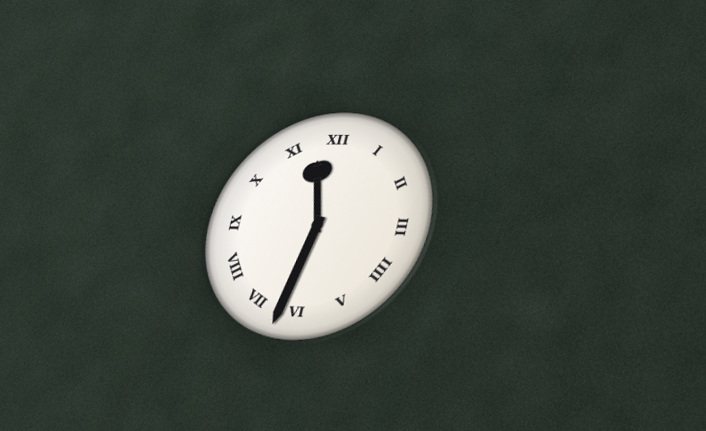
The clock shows 11 h 32 min
